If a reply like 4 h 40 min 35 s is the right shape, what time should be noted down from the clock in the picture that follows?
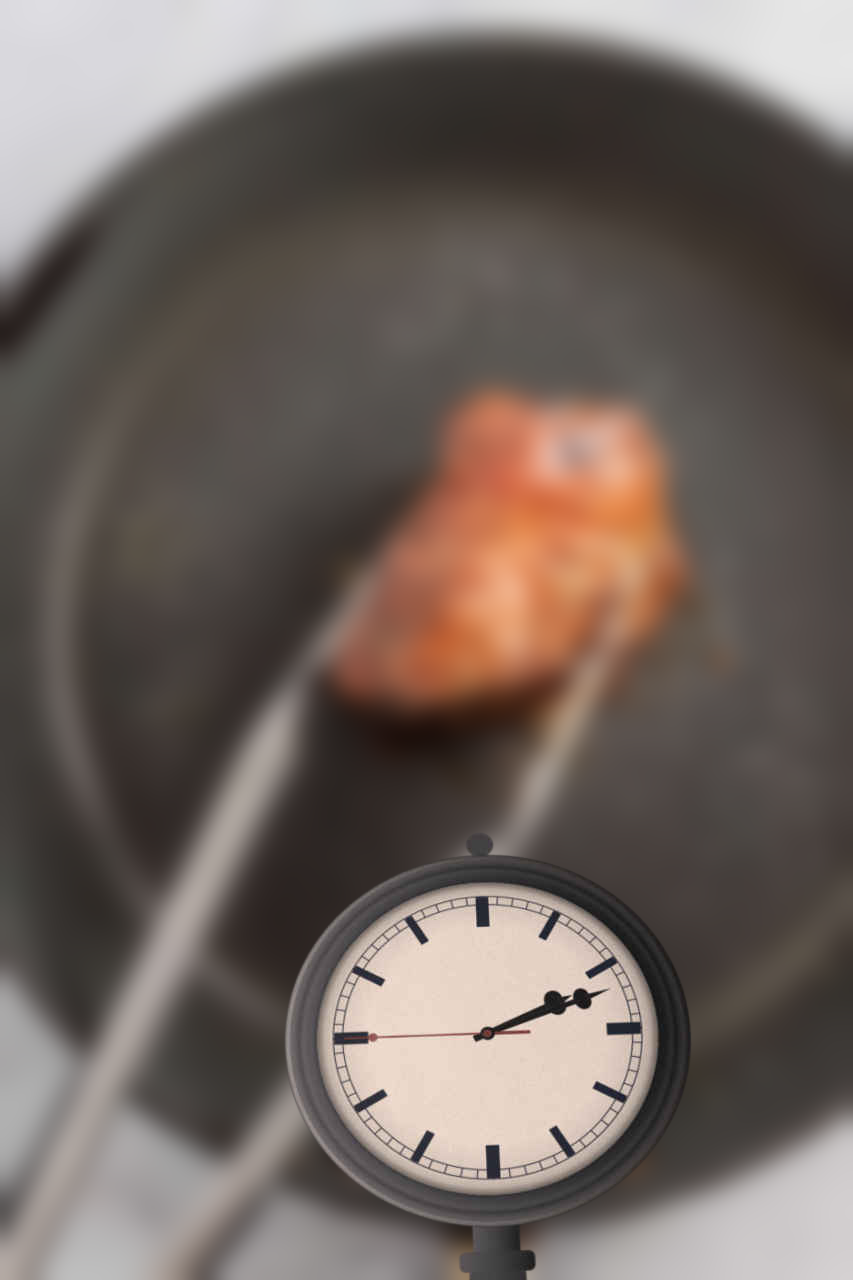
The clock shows 2 h 11 min 45 s
